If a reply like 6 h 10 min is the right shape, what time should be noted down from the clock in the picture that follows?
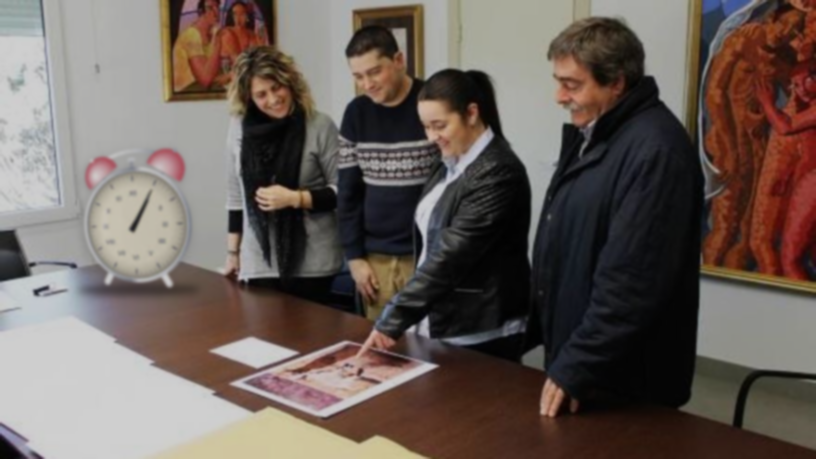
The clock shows 1 h 05 min
